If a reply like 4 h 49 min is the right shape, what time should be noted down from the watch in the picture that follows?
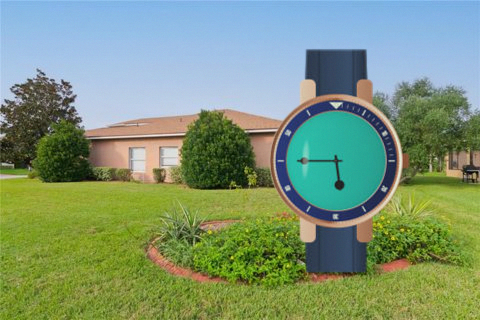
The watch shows 5 h 45 min
